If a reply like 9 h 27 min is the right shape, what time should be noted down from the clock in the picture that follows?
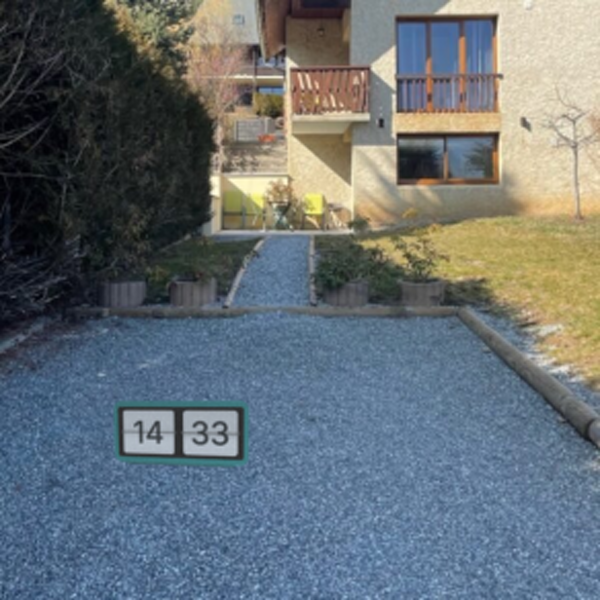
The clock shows 14 h 33 min
